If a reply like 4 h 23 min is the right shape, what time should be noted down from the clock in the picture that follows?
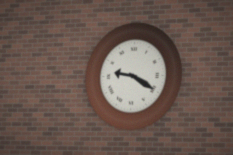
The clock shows 9 h 20 min
